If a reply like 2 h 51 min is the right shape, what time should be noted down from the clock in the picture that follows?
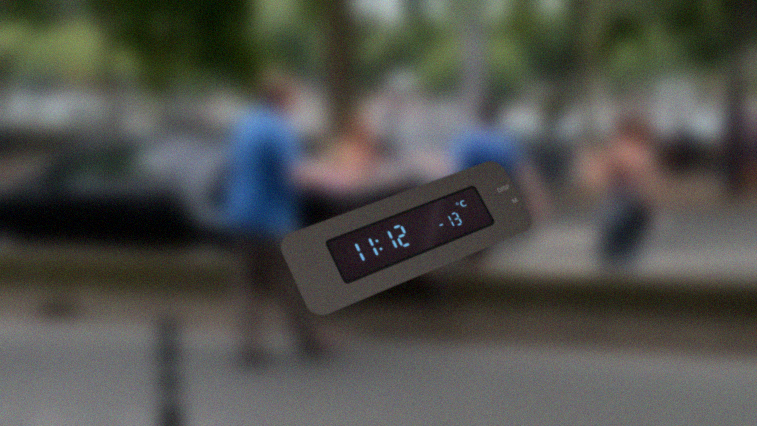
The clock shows 11 h 12 min
